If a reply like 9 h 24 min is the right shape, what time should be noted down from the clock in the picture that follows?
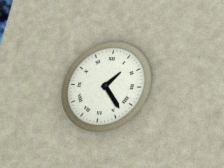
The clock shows 1 h 23 min
